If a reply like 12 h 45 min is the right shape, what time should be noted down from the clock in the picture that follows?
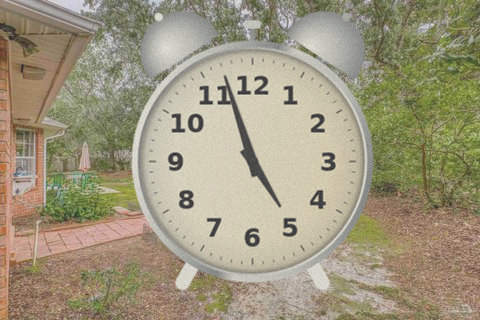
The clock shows 4 h 57 min
